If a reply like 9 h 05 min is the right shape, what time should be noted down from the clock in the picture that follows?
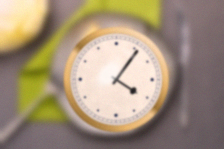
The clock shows 4 h 06 min
